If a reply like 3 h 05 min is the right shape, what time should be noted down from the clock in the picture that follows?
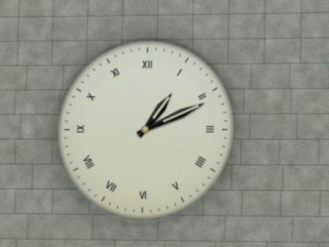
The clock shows 1 h 11 min
